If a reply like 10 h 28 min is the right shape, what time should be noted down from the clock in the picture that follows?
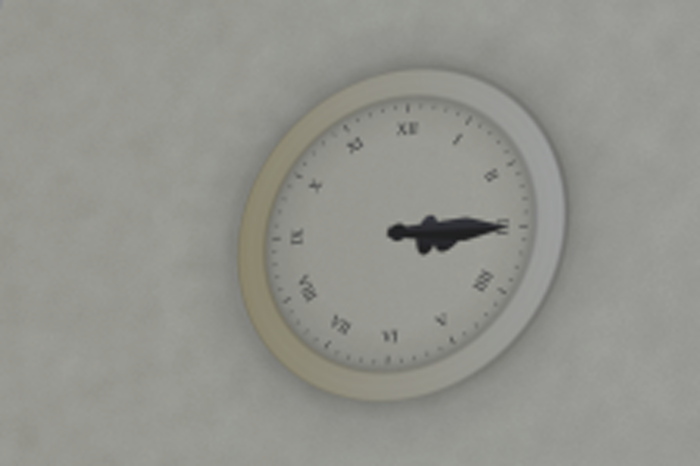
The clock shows 3 h 15 min
